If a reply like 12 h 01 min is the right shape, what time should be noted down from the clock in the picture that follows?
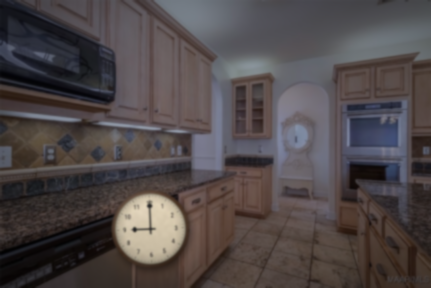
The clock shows 9 h 00 min
